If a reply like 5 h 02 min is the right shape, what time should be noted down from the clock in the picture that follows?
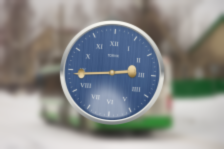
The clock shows 2 h 44 min
